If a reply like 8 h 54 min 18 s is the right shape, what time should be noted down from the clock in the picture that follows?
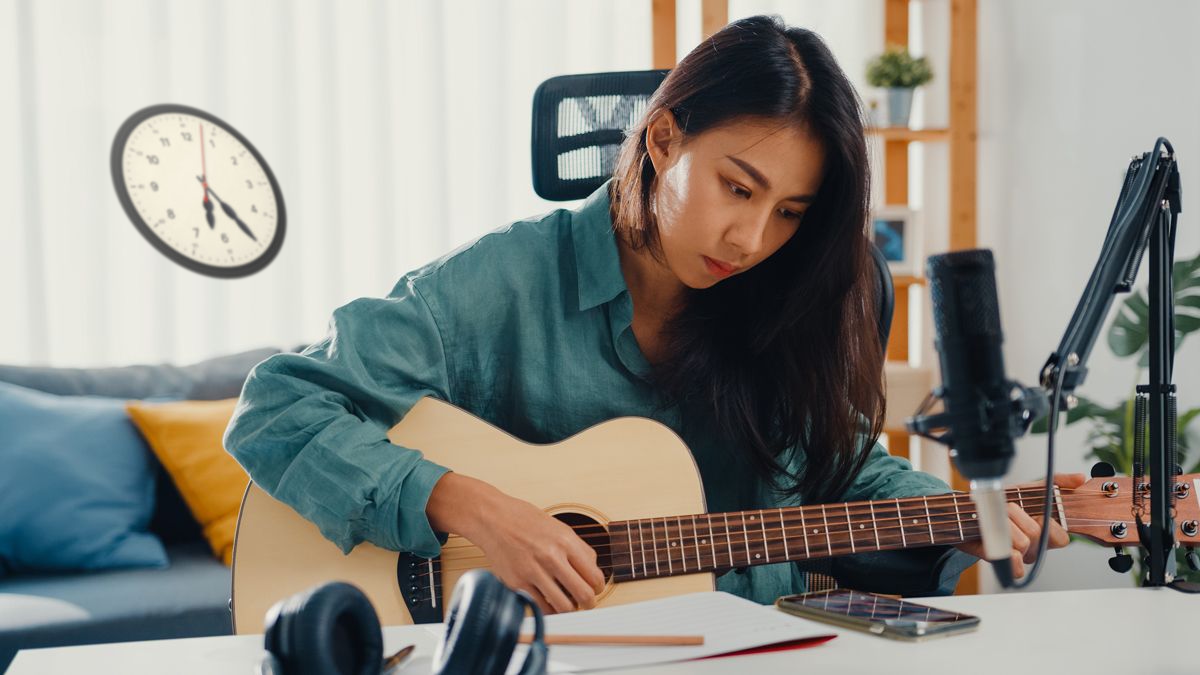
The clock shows 6 h 25 min 03 s
